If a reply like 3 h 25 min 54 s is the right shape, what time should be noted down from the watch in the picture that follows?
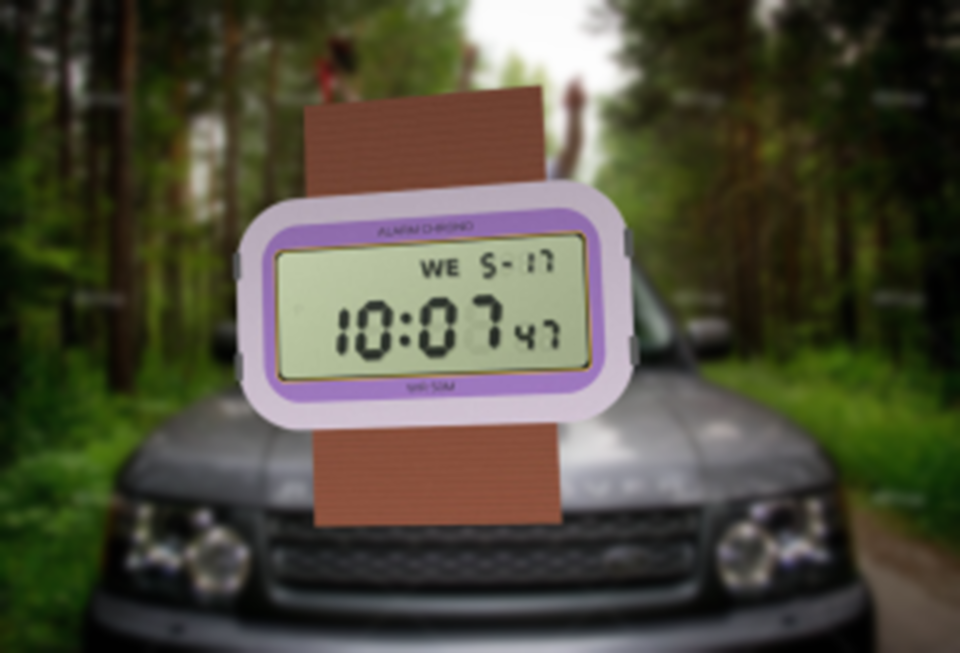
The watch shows 10 h 07 min 47 s
